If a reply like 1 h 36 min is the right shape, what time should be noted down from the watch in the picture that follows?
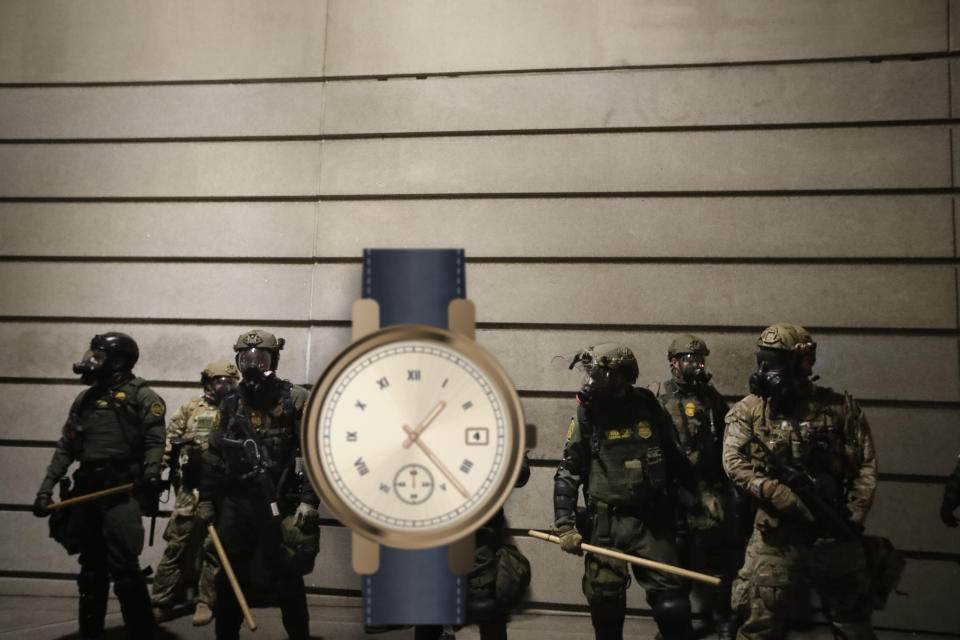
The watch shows 1 h 23 min
